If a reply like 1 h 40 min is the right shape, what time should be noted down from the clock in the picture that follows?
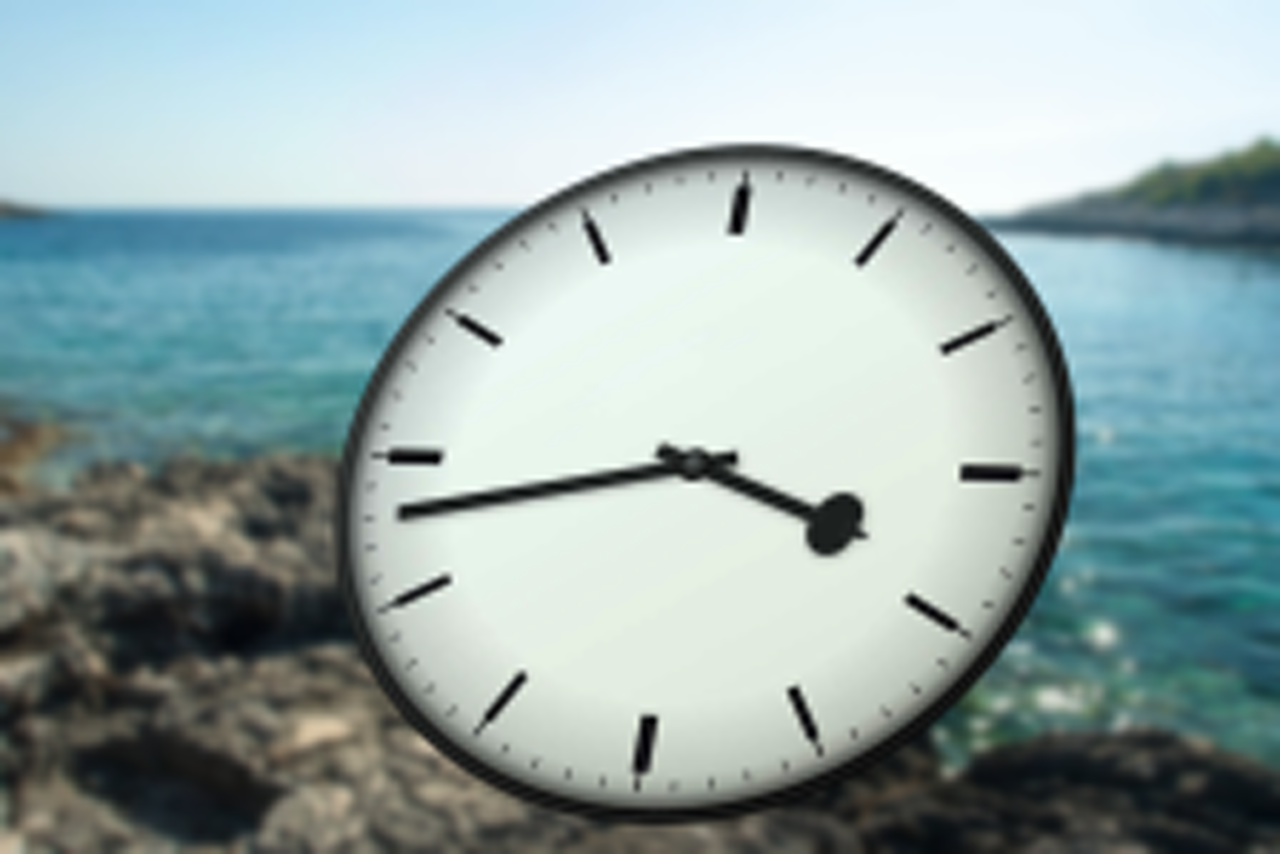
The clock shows 3 h 43 min
